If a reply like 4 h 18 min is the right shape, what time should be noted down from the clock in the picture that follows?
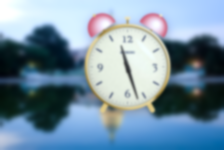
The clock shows 11 h 27 min
